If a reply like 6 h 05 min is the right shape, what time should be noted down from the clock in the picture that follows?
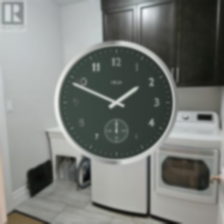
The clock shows 1 h 49 min
